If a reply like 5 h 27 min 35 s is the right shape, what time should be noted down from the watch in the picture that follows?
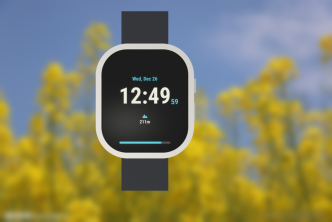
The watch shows 12 h 49 min 59 s
